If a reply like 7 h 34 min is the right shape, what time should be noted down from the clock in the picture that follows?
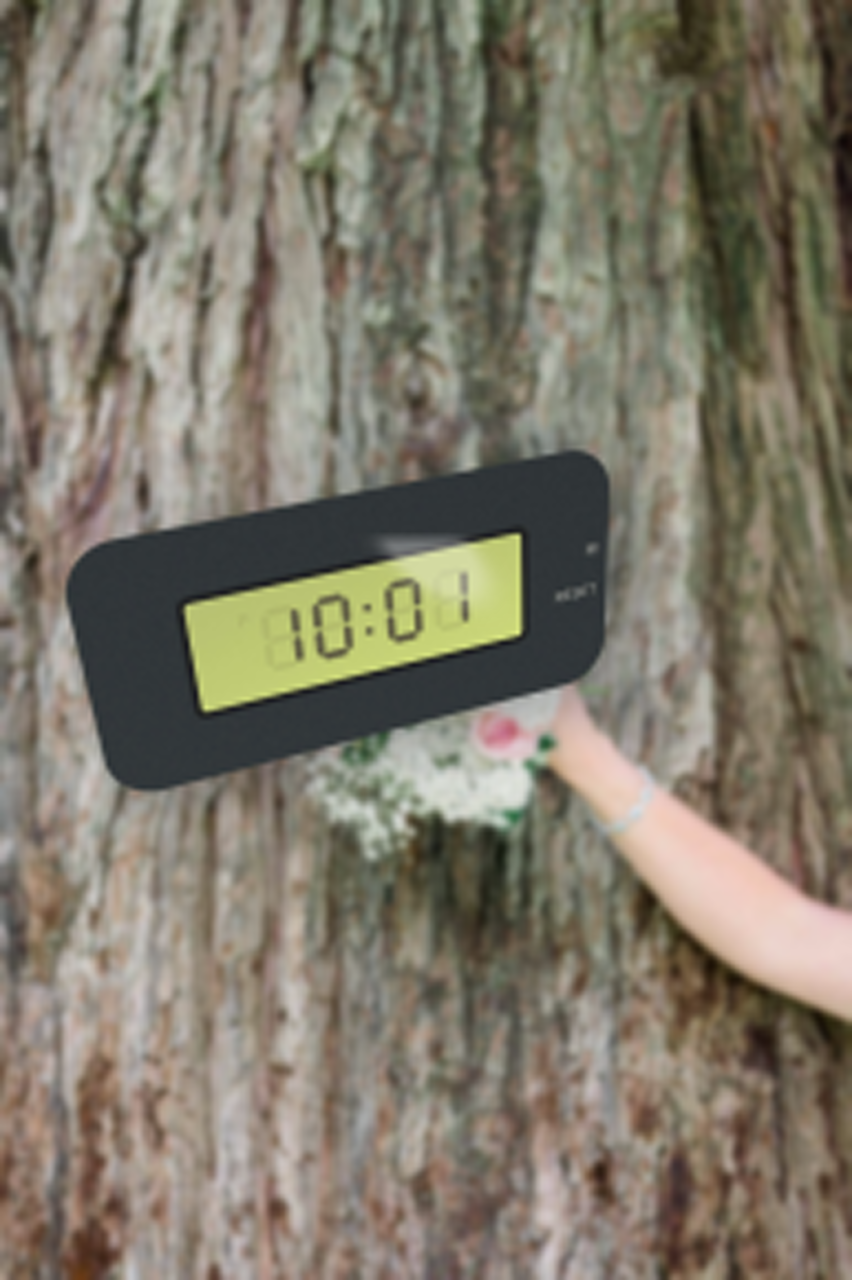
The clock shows 10 h 01 min
